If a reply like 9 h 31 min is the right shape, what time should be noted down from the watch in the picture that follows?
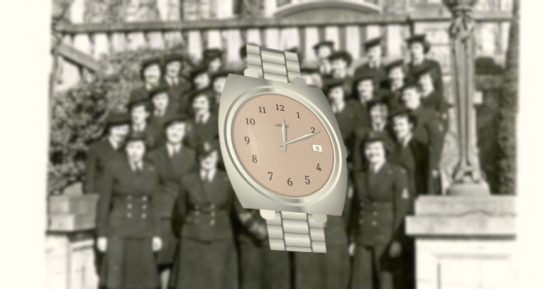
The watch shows 12 h 11 min
